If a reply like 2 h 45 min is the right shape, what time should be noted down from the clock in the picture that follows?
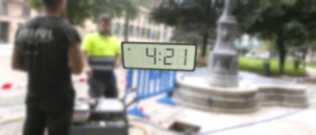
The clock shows 4 h 21 min
